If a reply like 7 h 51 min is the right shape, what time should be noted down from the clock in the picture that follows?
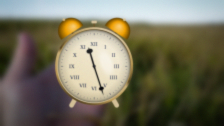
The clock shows 11 h 27 min
